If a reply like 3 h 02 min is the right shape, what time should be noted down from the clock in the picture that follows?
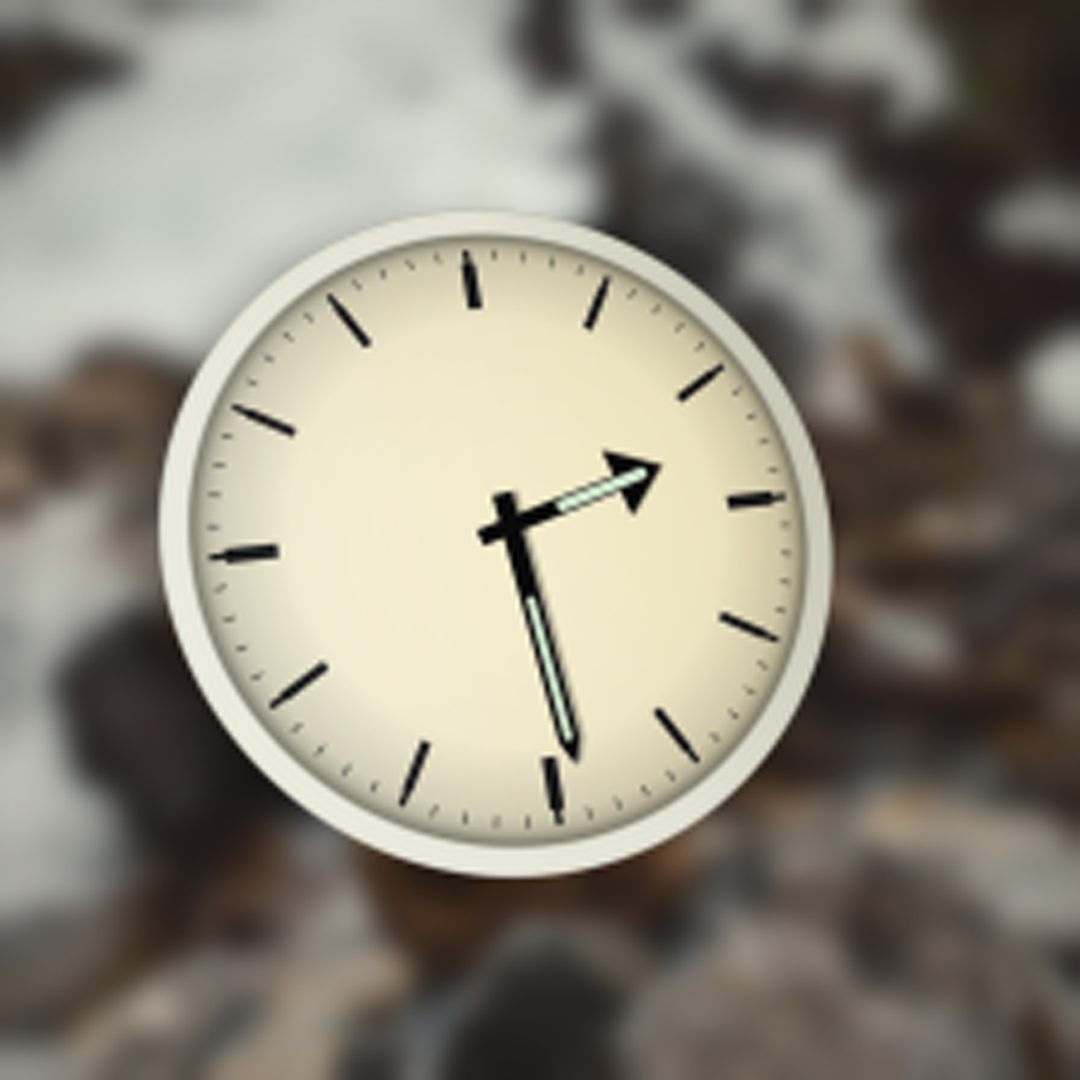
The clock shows 2 h 29 min
